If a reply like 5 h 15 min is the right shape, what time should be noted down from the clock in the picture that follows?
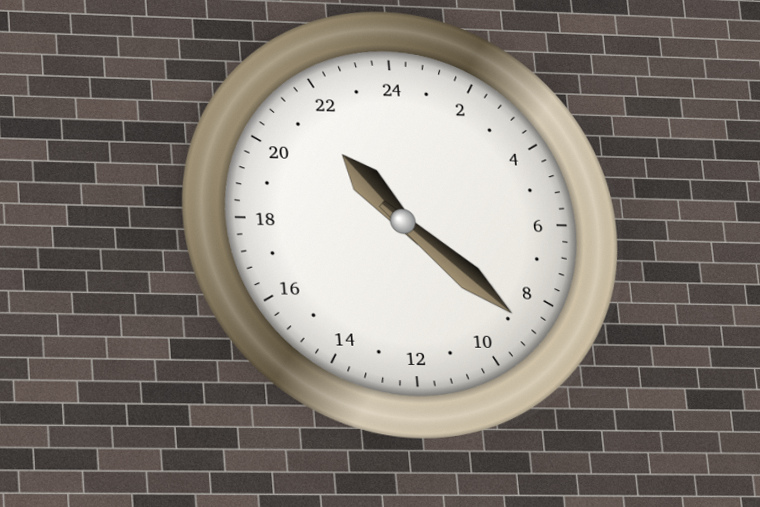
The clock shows 21 h 22 min
